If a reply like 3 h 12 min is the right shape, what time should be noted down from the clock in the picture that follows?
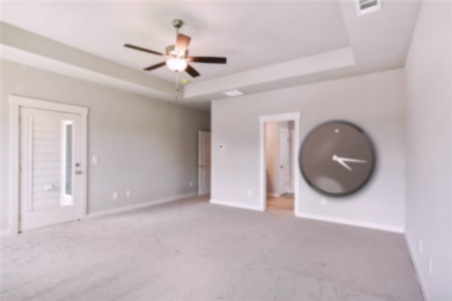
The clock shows 4 h 16 min
